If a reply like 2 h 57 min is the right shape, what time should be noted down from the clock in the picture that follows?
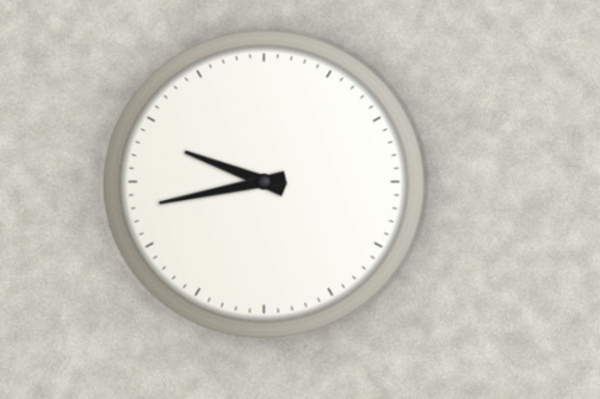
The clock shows 9 h 43 min
